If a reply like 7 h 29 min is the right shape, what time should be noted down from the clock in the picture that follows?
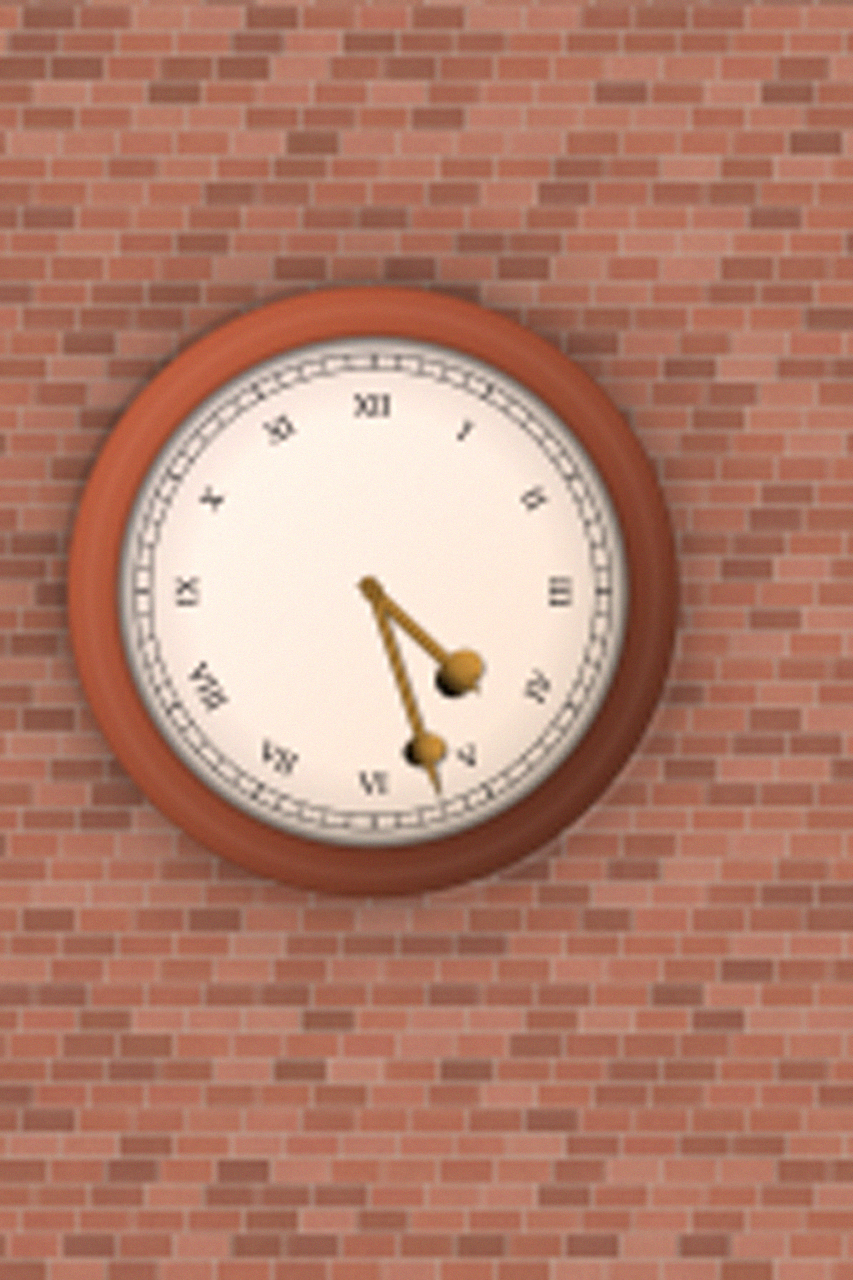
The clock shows 4 h 27 min
